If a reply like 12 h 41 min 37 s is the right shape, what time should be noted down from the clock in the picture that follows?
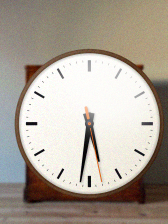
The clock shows 5 h 31 min 28 s
